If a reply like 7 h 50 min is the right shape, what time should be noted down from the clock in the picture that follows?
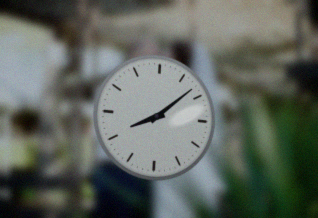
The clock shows 8 h 08 min
